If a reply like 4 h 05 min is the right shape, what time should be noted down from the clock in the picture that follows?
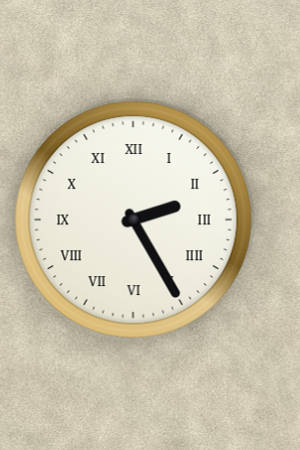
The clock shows 2 h 25 min
